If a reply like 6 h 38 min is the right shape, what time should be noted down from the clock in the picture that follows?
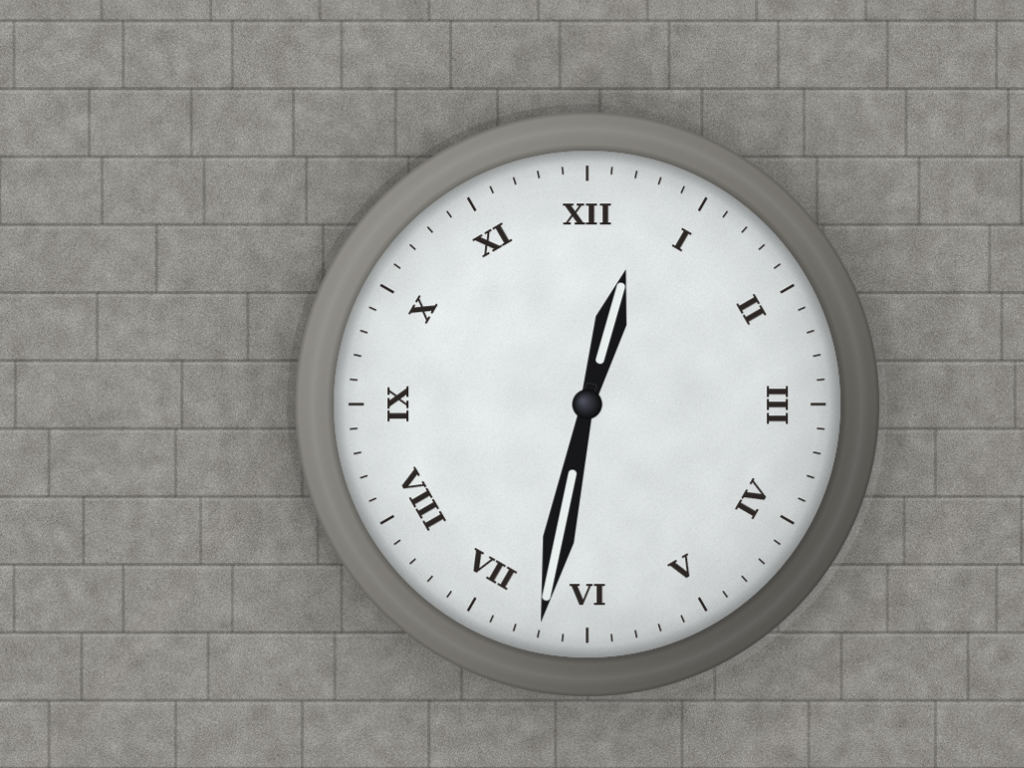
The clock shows 12 h 32 min
